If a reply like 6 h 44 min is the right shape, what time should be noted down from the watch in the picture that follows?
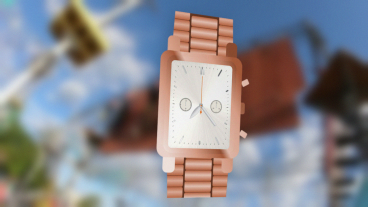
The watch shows 7 h 23 min
